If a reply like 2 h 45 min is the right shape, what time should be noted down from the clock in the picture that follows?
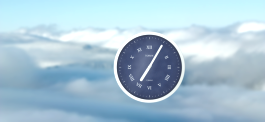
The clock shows 7 h 05 min
